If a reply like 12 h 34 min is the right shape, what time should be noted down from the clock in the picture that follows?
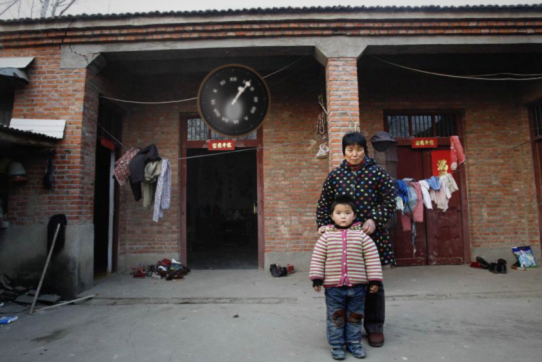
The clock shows 1 h 07 min
